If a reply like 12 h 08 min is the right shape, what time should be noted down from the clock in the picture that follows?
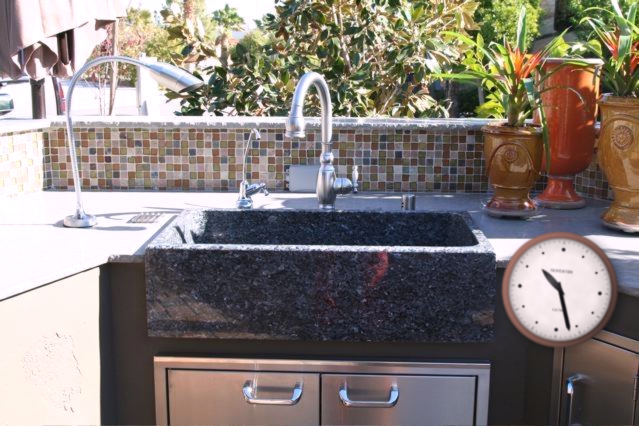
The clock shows 10 h 27 min
